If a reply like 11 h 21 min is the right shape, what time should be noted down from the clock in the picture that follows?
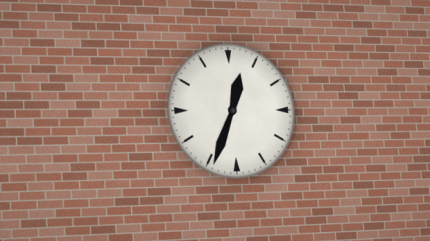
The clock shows 12 h 34 min
